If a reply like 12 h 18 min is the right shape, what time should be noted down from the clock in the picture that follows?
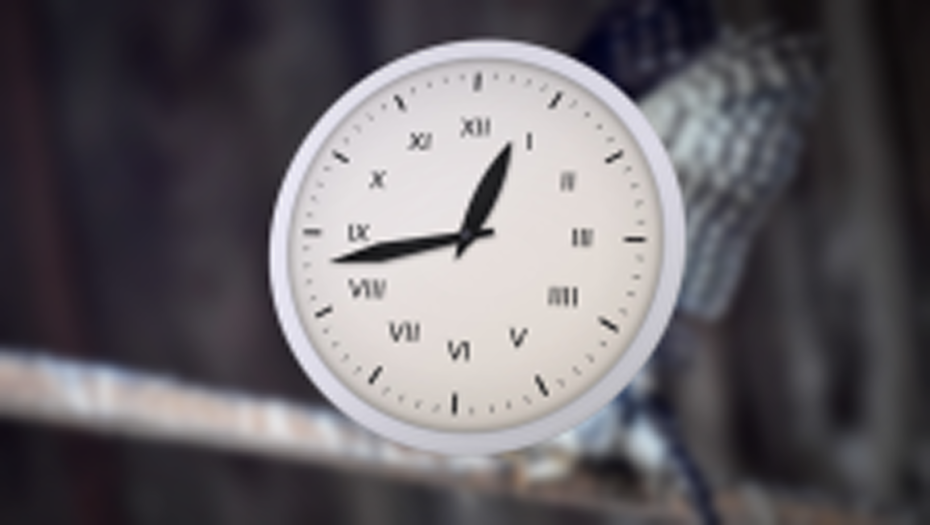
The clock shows 12 h 43 min
